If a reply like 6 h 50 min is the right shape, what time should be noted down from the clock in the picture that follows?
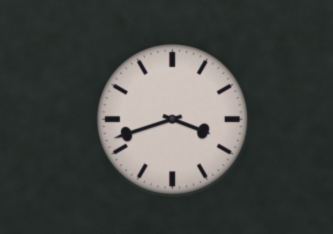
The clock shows 3 h 42 min
